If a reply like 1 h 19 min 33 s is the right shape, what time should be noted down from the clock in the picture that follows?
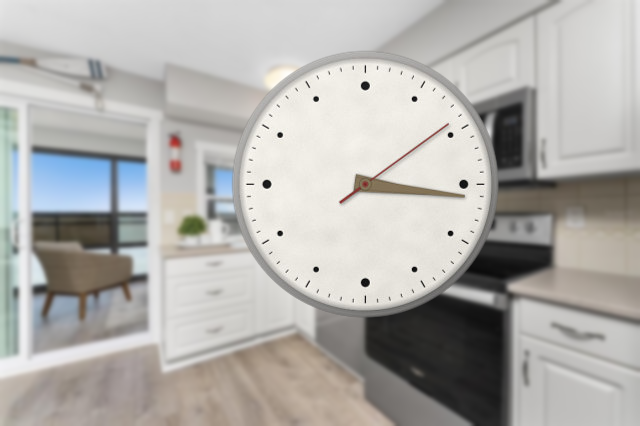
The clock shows 3 h 16 min 09 s
